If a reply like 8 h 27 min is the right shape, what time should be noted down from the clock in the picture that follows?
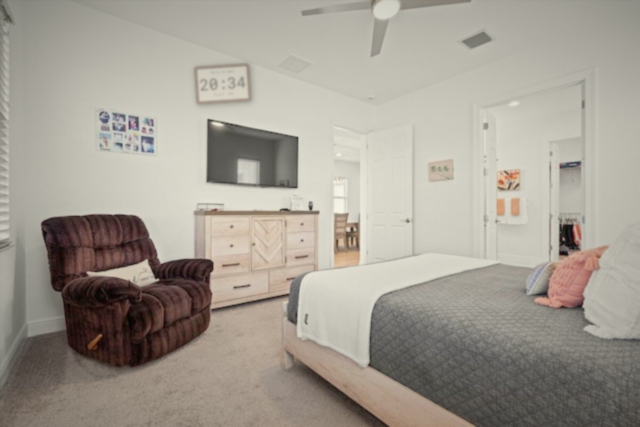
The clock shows 20 h 34 min
